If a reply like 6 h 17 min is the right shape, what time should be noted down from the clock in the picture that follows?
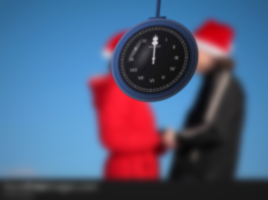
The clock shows 12 h 00 min
